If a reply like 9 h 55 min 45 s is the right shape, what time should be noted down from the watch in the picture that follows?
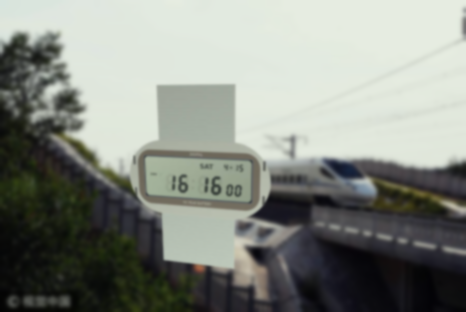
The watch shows 16 h 16 min 00 s
